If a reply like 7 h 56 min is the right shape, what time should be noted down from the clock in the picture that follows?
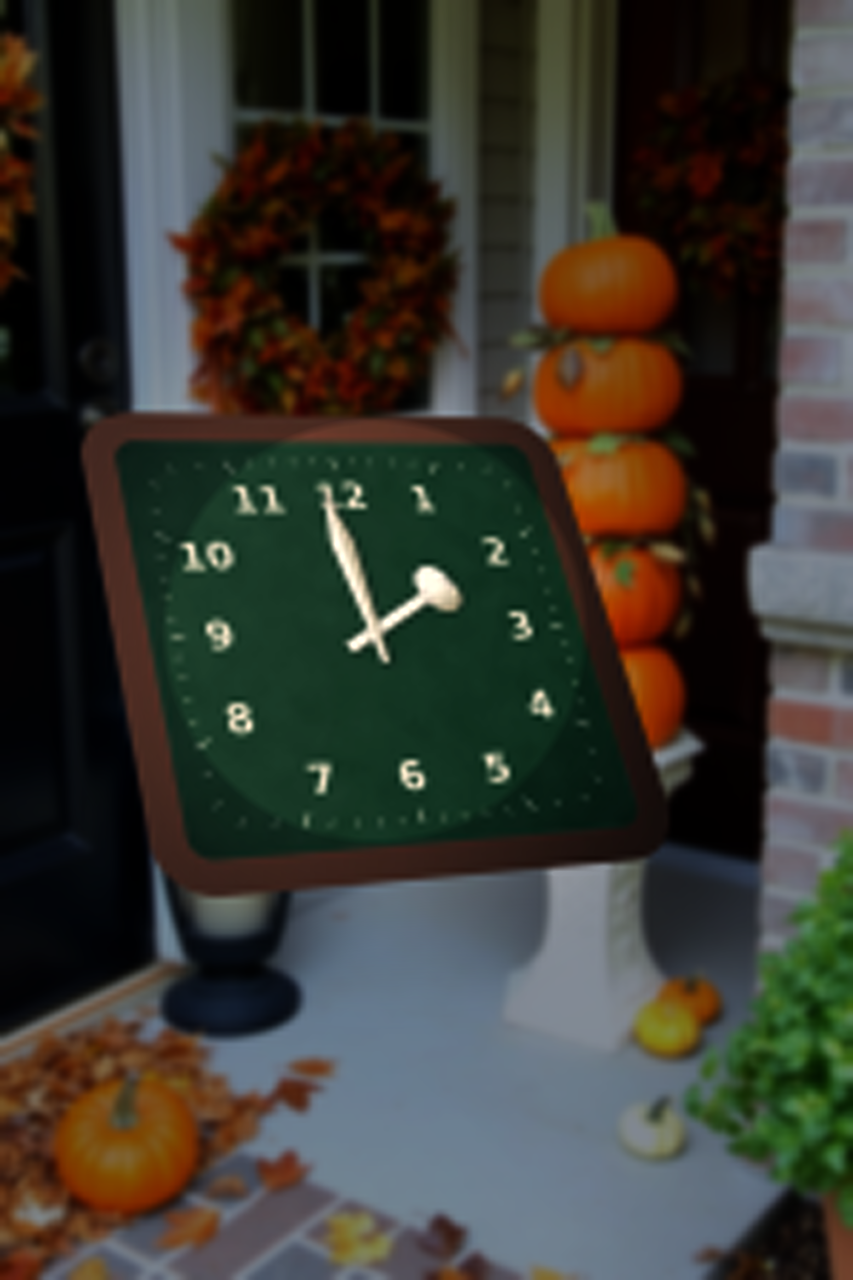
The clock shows 1 h 59 min
